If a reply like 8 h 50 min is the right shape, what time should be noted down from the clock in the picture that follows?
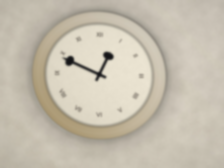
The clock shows 12 h 49 min
